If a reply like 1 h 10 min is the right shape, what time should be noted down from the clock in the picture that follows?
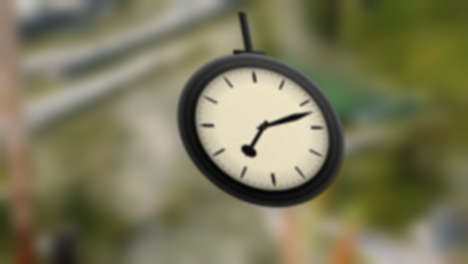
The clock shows 7 h 12 min
